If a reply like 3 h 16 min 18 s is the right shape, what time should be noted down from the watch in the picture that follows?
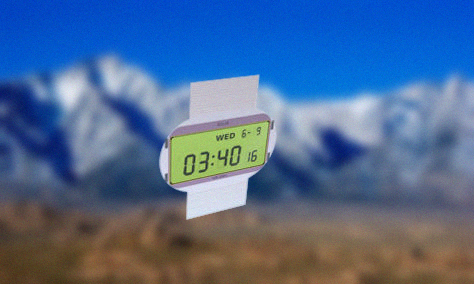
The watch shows 3 h 40 min 16 s
